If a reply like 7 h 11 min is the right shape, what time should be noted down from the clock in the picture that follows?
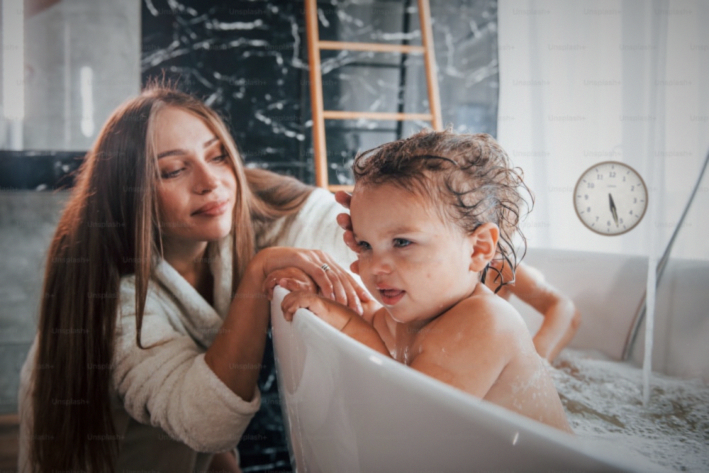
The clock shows 5 h 27 min
